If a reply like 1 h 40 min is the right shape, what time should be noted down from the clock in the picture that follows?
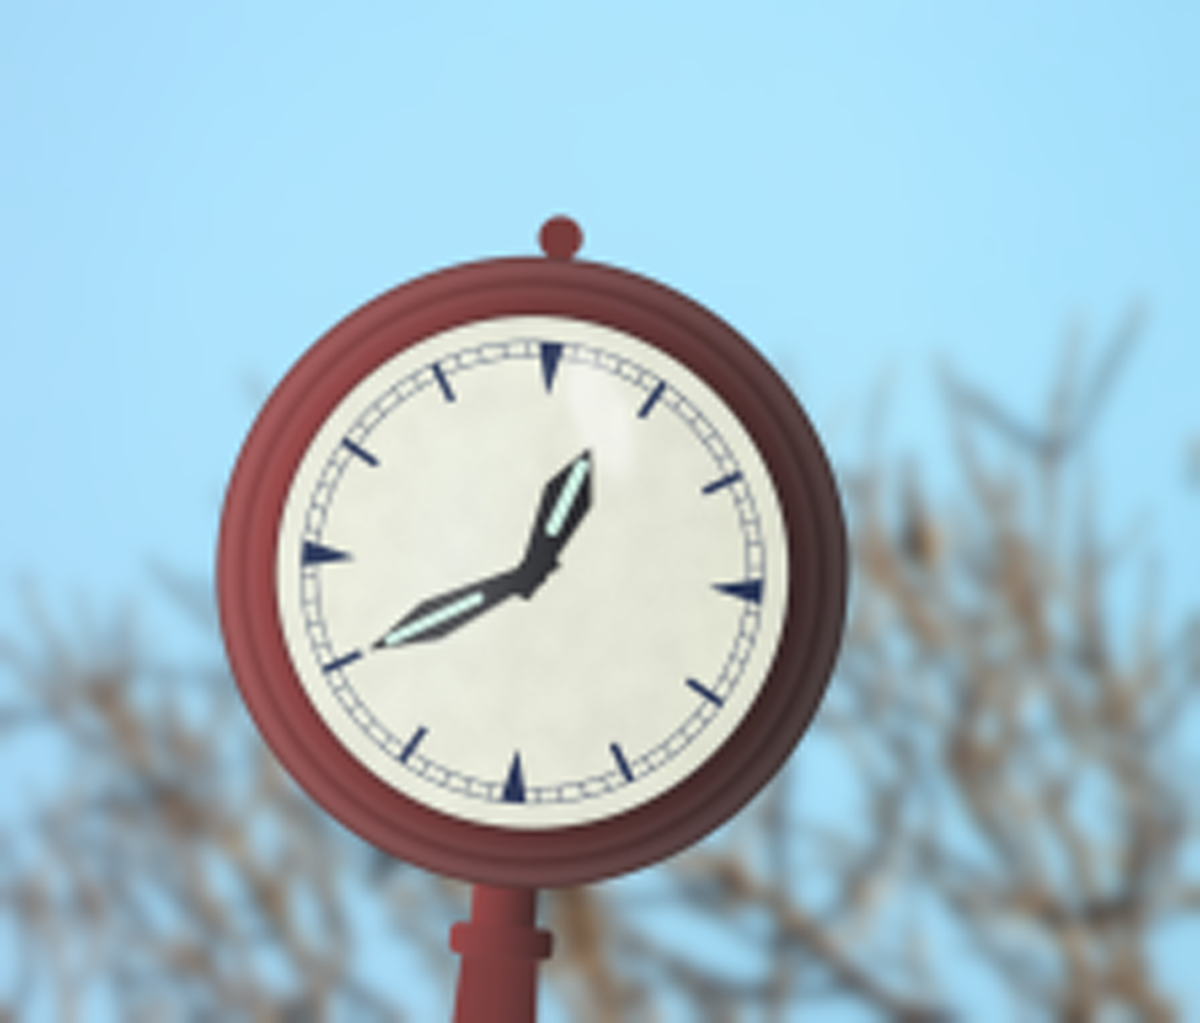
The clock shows 12 h 40 min
